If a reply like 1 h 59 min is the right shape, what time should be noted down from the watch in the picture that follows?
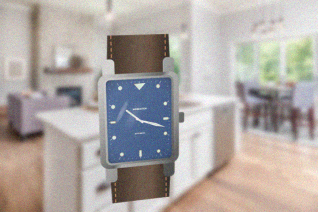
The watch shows 10 h 18 min
